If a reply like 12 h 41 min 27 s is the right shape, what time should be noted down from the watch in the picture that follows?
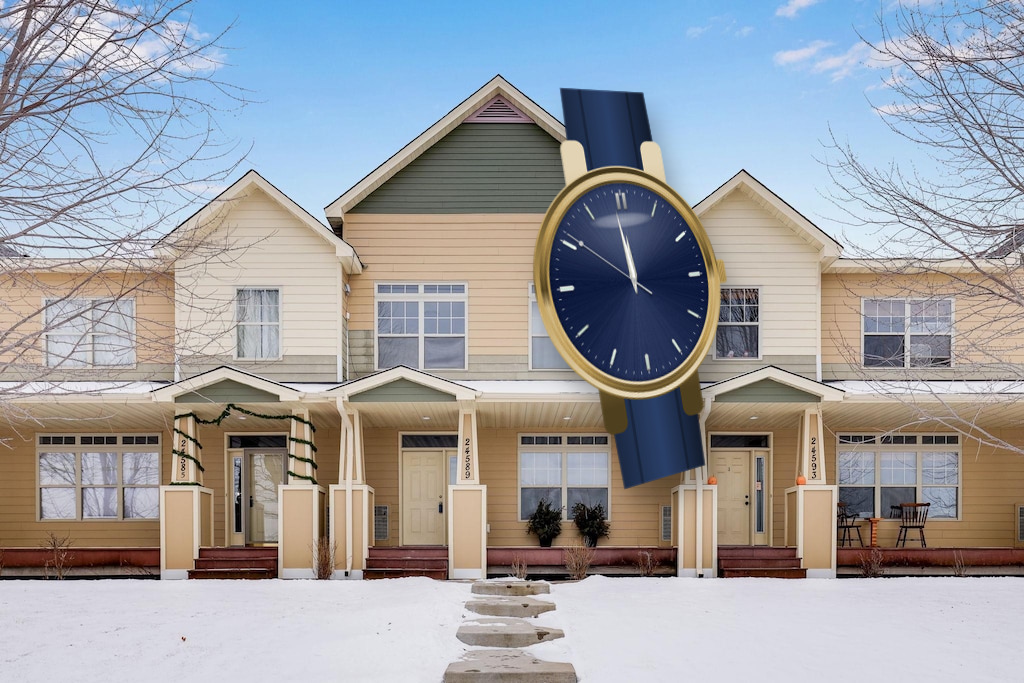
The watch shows 11 h 58 min 51 s
